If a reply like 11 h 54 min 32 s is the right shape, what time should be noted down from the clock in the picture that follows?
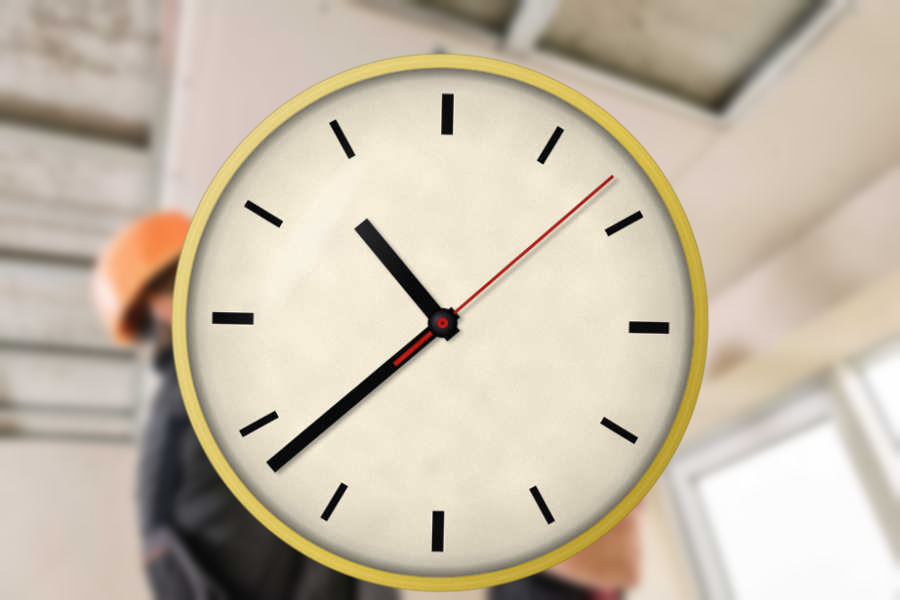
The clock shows 10 h 38 min 08 s
